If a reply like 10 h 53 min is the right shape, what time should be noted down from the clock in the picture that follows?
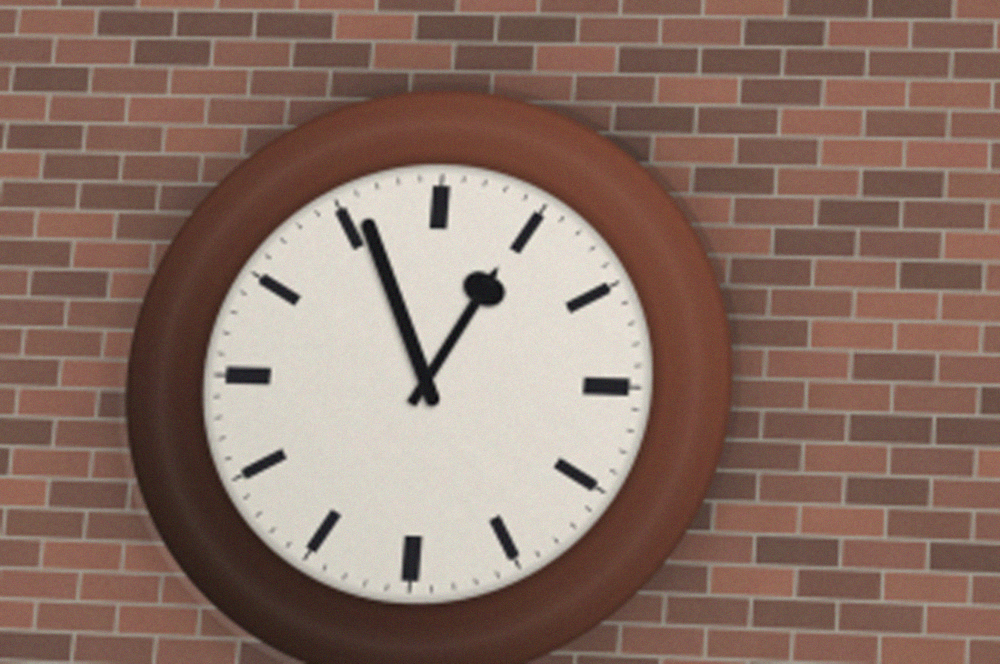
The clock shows 12 h 56 min
